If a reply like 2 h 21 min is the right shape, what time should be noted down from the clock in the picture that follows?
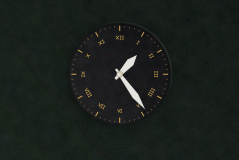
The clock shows 1 h 24 min
